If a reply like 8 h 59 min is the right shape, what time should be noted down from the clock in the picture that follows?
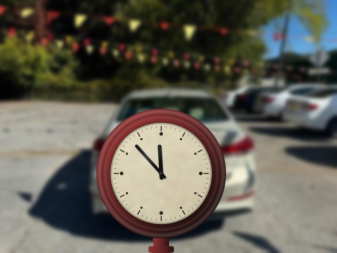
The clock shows 11 h 53 min
